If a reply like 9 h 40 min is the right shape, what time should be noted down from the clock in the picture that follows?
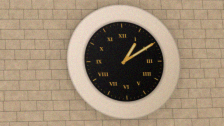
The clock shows 1 h 10 min
